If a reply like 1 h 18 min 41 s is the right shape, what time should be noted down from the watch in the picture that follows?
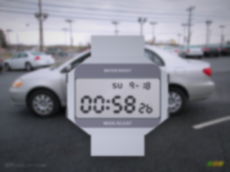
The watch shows 0 h 58 min 26 s
